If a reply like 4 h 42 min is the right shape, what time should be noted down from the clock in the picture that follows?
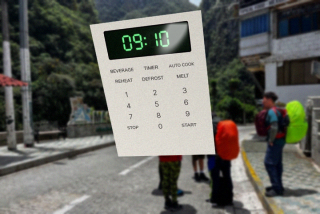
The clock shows 9 h 10 min
